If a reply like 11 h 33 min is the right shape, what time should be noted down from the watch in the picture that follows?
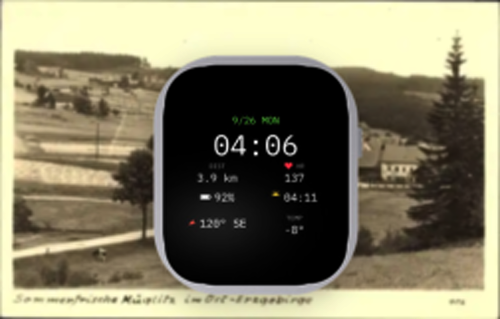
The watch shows 4 h 06 min
